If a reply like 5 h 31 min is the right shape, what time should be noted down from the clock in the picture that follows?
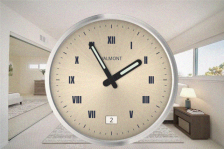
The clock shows 1 h 55 min
